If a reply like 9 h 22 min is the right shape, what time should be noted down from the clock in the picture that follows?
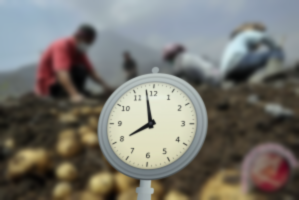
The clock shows 7 h 58 min
